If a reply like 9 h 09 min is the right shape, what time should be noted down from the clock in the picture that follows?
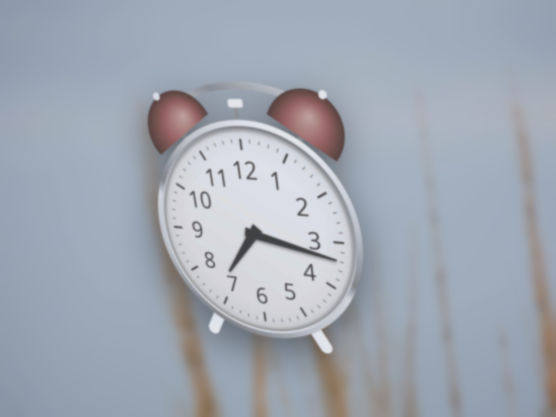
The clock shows 7 h 17 min
